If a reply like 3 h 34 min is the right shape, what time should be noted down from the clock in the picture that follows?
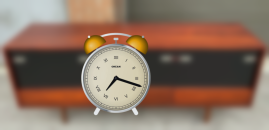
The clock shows 7 h 18 min
